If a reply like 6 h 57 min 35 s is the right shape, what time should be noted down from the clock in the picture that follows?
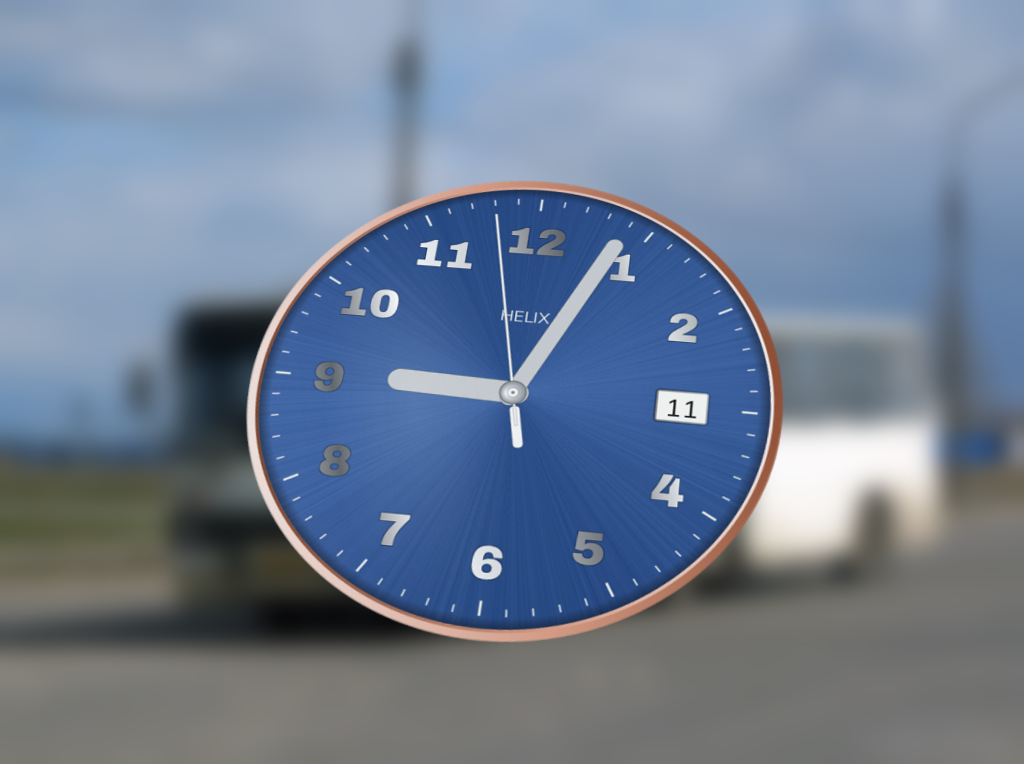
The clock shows 9 h 03 min 58 s
